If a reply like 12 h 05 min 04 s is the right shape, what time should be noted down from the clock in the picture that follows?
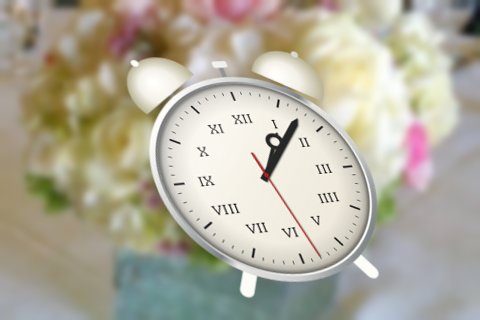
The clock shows 1 h 07 min 28 s
